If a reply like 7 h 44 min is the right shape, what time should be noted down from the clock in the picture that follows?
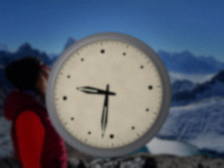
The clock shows 9 h 32 min
